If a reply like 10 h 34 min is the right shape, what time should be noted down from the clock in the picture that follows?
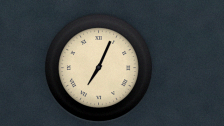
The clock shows 7 h 04 min
